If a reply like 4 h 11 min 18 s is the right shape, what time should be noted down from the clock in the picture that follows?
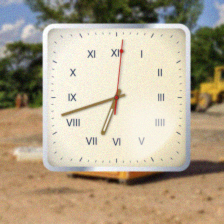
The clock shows 6 h 42 min 01 s
